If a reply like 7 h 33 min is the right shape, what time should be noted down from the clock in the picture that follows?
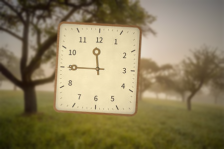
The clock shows 11 h 45 min
